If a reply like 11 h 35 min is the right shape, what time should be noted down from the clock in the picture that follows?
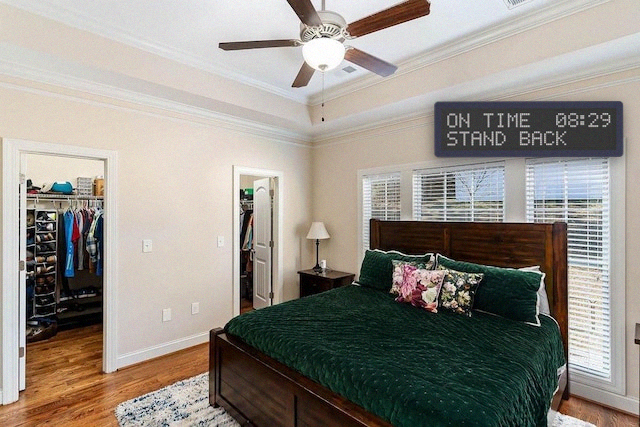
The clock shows 8 h 29 min
